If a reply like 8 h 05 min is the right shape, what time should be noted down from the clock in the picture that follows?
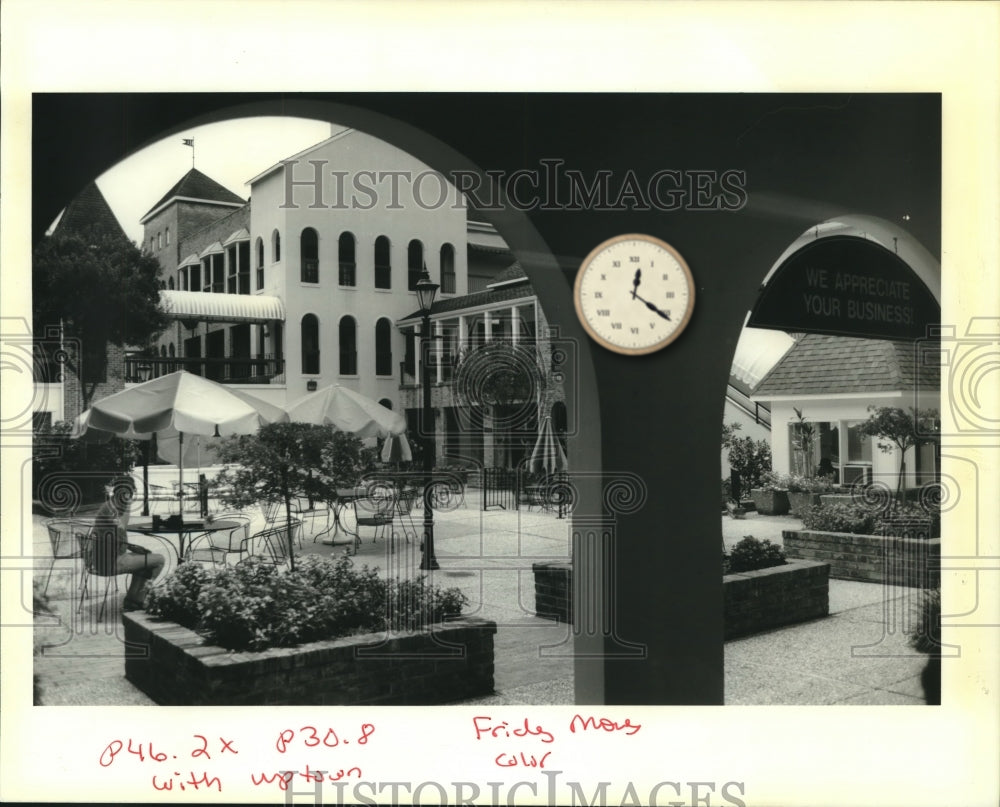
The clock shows 12 h 21 min
